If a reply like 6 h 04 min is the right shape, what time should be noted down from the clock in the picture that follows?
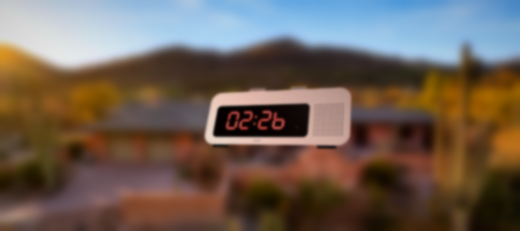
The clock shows 2 h 26 min
